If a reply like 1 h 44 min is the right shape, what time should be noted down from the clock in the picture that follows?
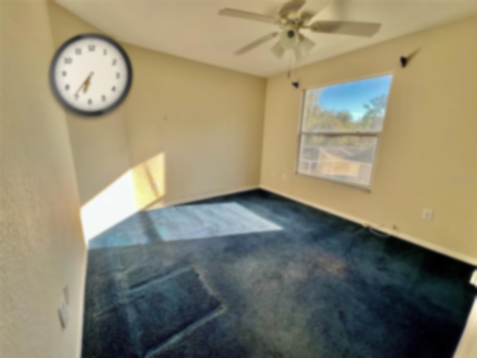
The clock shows 6 h 36 min
